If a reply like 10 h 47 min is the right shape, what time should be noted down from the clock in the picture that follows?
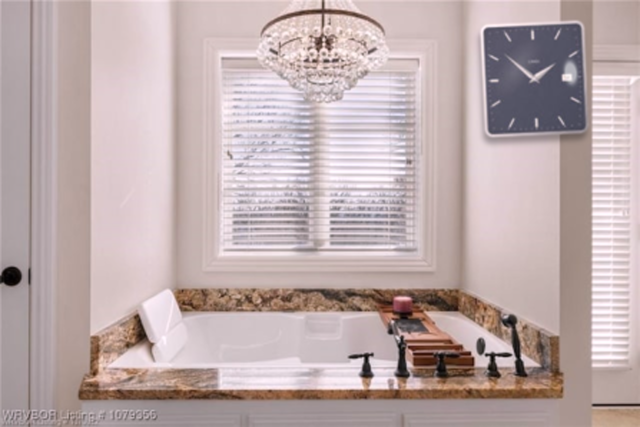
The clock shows 1 h 52 min
